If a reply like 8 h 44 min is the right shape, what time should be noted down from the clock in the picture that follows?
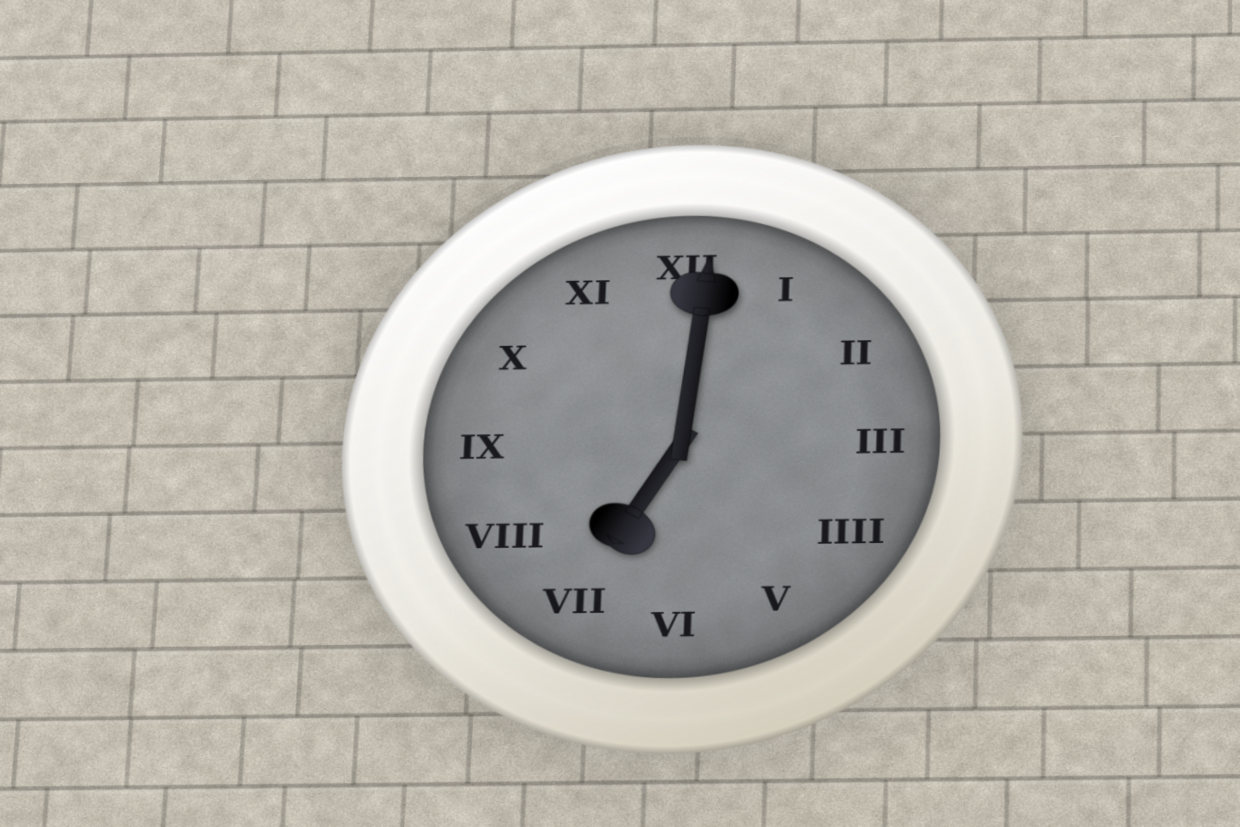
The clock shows 7 h 01 min
